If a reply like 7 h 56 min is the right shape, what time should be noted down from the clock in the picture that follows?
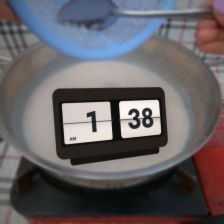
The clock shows 1 h 38 min
